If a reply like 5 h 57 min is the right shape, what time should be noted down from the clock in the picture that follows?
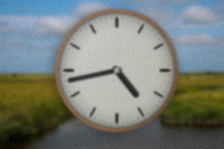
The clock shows 4 h 43 min
